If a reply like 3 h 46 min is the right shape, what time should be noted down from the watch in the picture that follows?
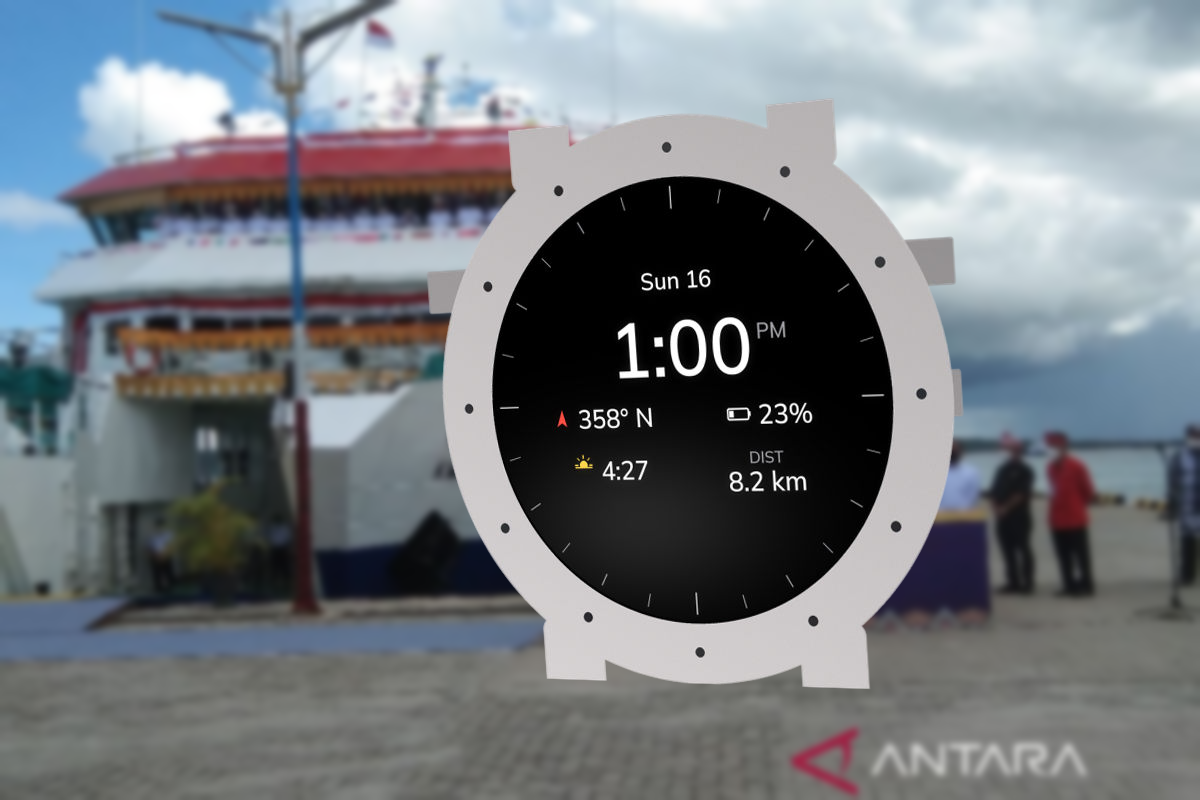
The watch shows 1 h 00 min
